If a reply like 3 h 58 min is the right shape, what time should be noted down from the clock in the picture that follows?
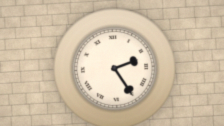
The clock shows 2 h 25 min
